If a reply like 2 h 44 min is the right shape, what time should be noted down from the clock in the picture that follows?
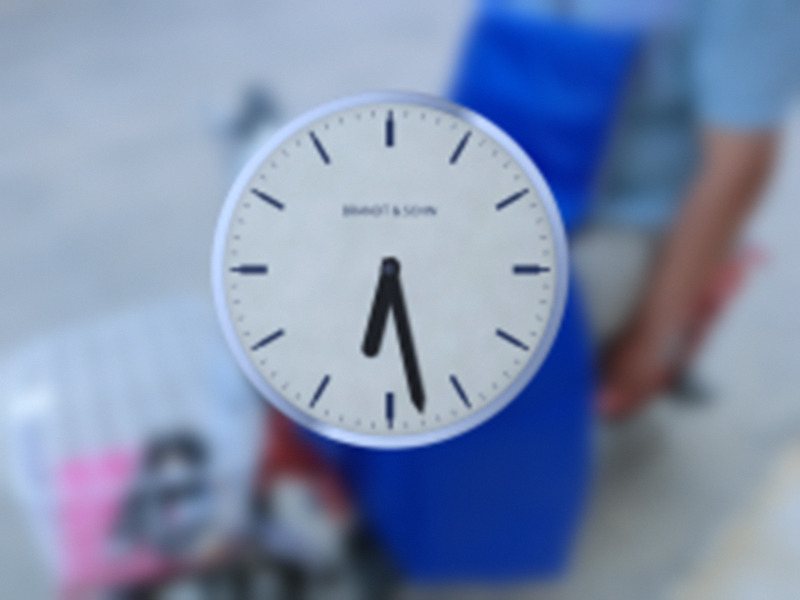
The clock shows 6 h 28 min
